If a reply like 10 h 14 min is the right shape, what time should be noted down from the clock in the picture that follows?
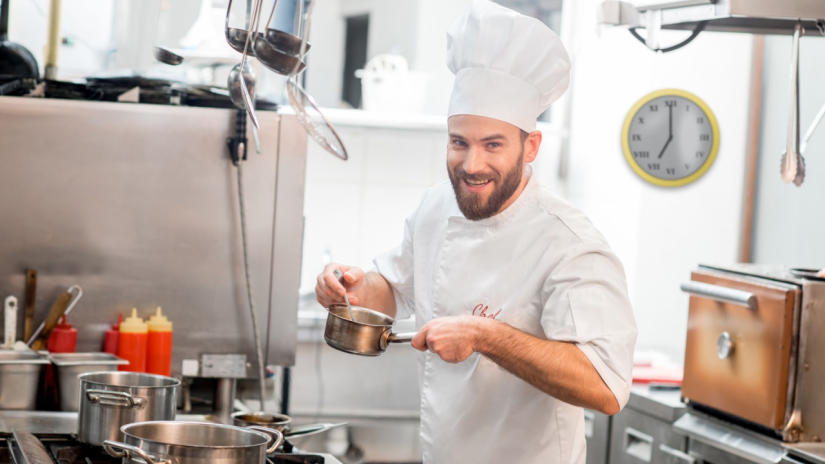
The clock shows 7 h 00 min
